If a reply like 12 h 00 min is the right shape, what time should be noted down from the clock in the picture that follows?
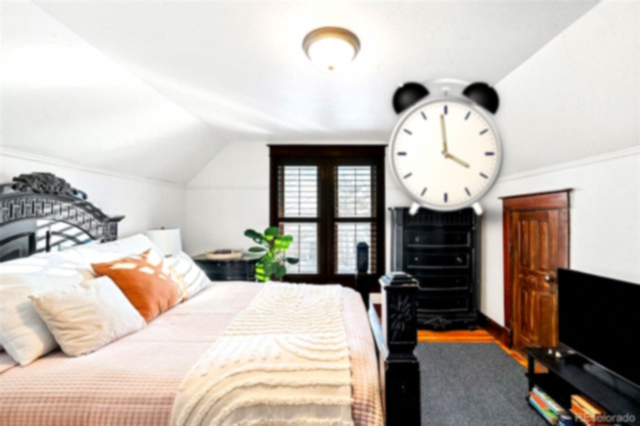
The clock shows 3 h 59 min
